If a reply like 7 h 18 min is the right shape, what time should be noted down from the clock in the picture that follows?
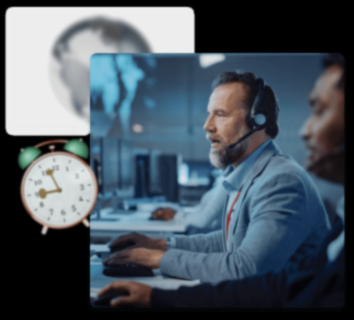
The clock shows 8 h 57 min
